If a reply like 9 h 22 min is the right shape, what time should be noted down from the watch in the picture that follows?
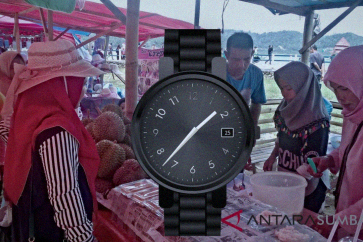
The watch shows 1 h 37 min
